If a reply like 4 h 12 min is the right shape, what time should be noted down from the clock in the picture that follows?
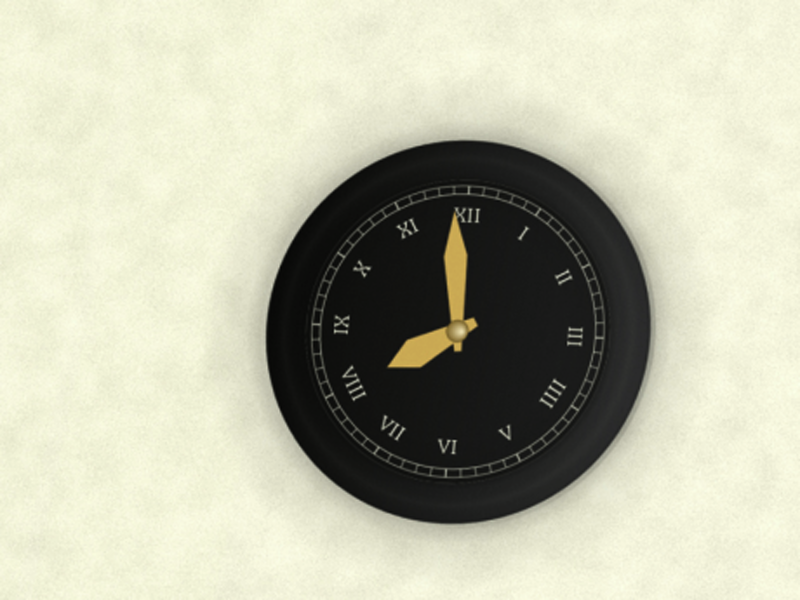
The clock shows 7 h 59 min
